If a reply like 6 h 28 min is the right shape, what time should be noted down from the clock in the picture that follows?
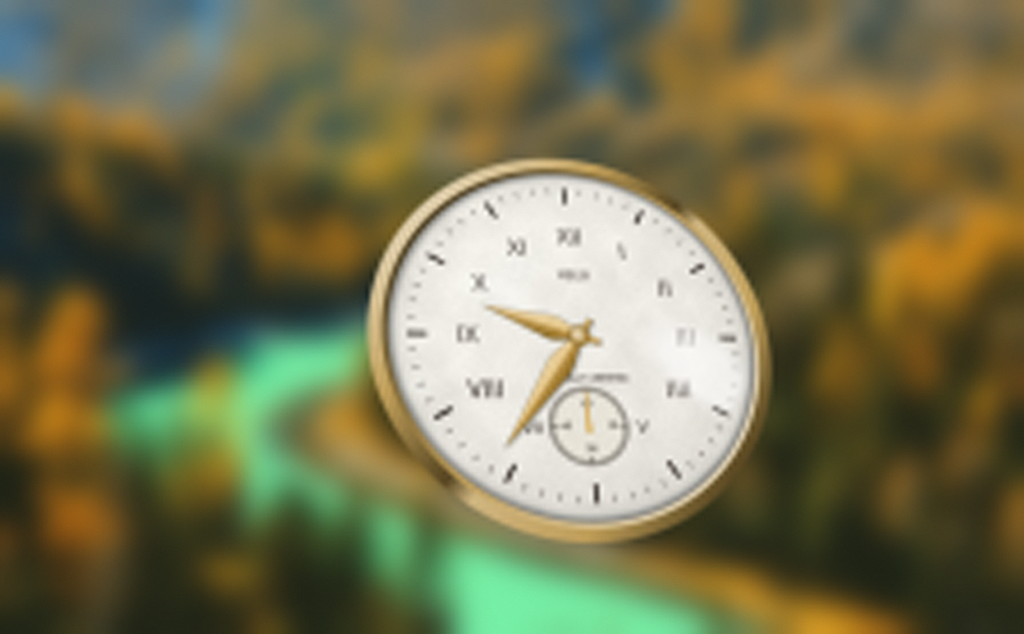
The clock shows 9 h 36 min
